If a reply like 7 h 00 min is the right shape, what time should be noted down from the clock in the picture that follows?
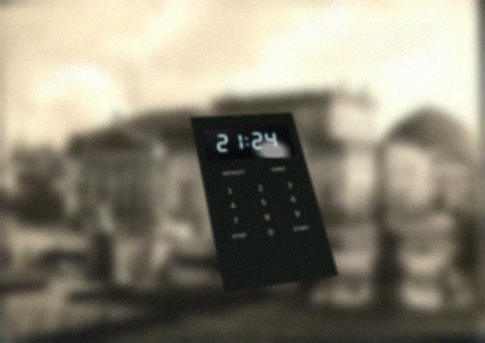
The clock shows 21 h 24 min
